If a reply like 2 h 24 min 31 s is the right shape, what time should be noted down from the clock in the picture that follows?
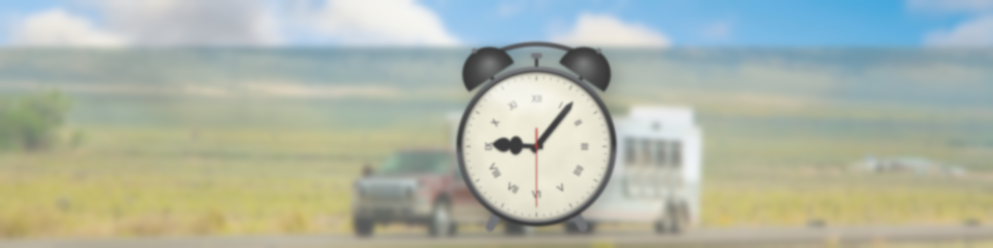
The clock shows 9 h 06 min 30 s
